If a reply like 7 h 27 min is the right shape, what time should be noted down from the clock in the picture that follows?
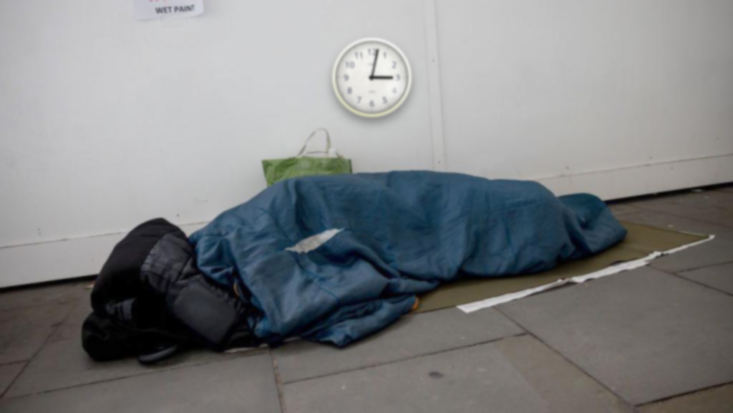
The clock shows 3 h 02 min
